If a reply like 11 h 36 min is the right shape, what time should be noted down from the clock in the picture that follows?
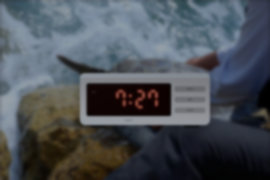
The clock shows 7 h 27 min
